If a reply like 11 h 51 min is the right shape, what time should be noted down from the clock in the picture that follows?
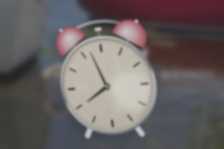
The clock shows 7 h 57 min
